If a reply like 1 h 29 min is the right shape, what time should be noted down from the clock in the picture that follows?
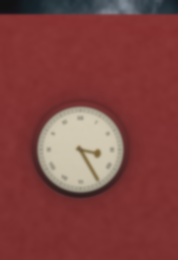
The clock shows 3 h 25 min
